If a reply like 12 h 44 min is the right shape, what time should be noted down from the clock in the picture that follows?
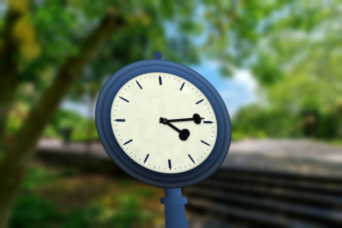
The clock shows 4 h 14 min
